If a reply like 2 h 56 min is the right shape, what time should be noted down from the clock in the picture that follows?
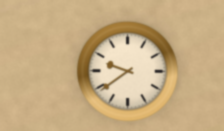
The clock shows 9 h 39 min
